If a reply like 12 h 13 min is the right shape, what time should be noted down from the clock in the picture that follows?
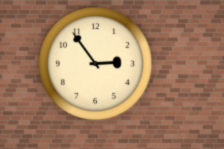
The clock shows 2 h 54 min
